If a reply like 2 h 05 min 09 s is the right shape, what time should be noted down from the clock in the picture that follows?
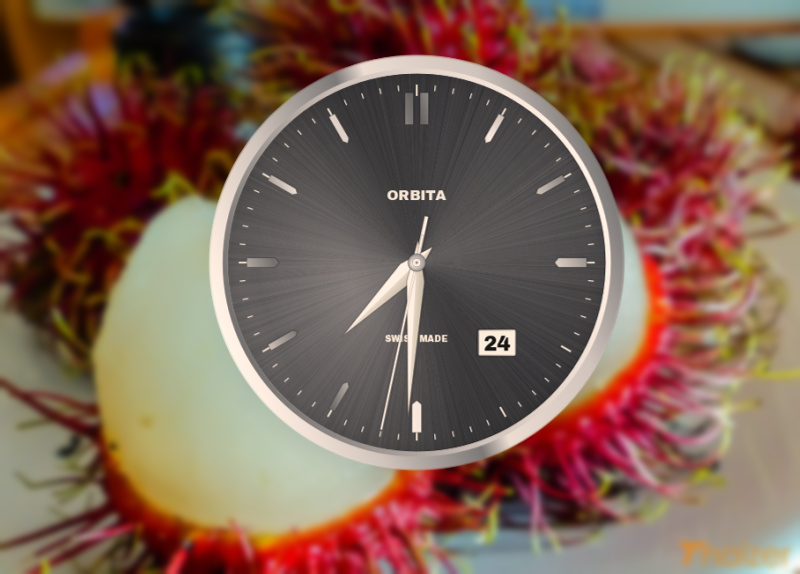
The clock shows 7 h 30 min 32 s
